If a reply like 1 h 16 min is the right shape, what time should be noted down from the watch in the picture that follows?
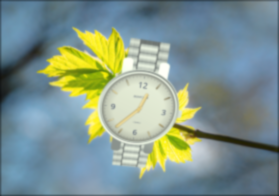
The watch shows 12 h 37 min
